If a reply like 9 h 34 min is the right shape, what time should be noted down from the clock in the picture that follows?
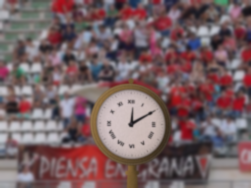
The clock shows 12 h 10 min
